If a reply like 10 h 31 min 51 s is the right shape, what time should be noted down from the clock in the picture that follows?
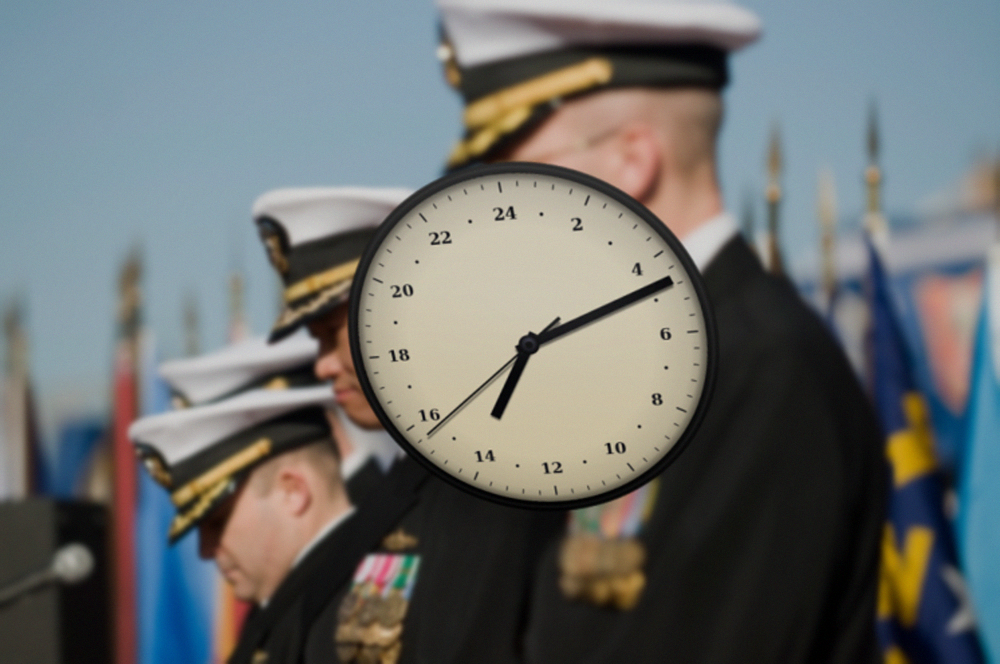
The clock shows 14 h 11 min 39 s
